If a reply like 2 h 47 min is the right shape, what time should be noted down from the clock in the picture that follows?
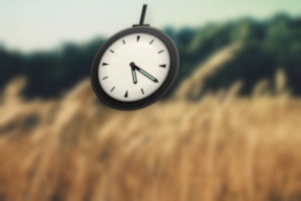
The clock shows 5 h 20 min
